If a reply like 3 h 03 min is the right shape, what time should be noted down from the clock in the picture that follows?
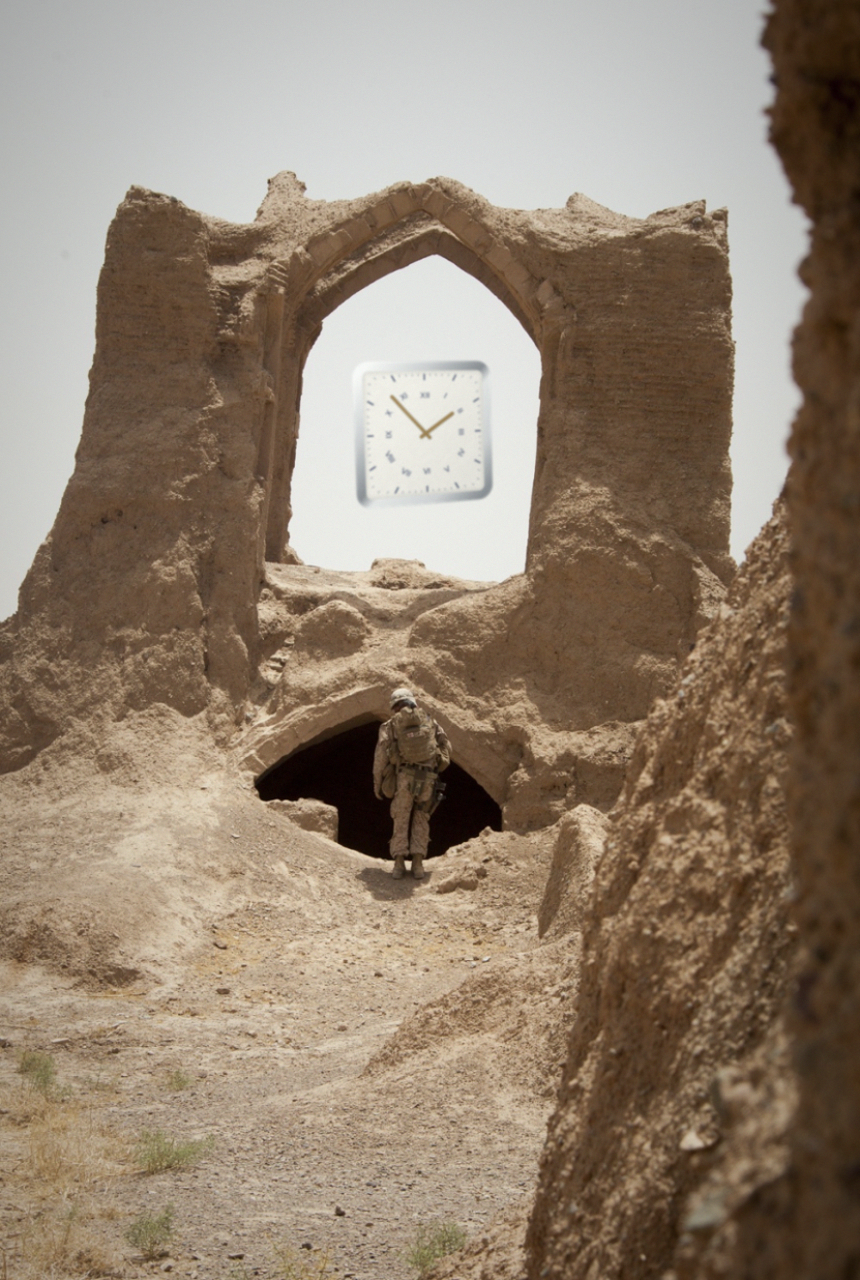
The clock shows 1 h 53 min
